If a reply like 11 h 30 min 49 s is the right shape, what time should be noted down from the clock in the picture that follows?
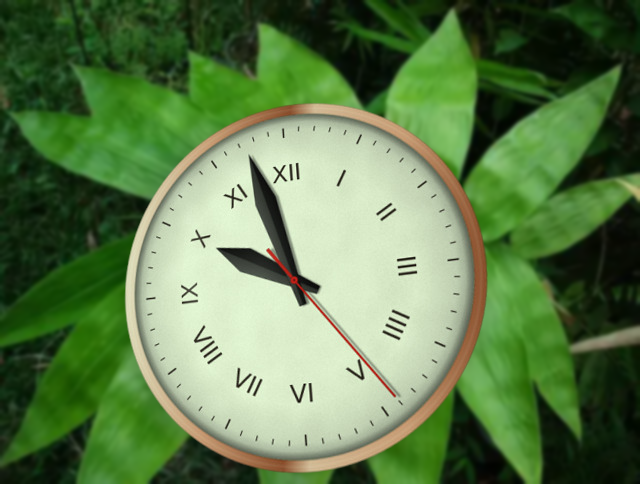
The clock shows 9 h 57 min 24 s
